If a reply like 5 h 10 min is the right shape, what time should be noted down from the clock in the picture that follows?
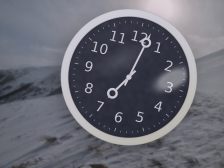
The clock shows 7 h 02 min
